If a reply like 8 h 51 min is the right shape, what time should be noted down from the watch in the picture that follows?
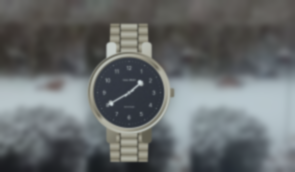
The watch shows 1 h 40 min
